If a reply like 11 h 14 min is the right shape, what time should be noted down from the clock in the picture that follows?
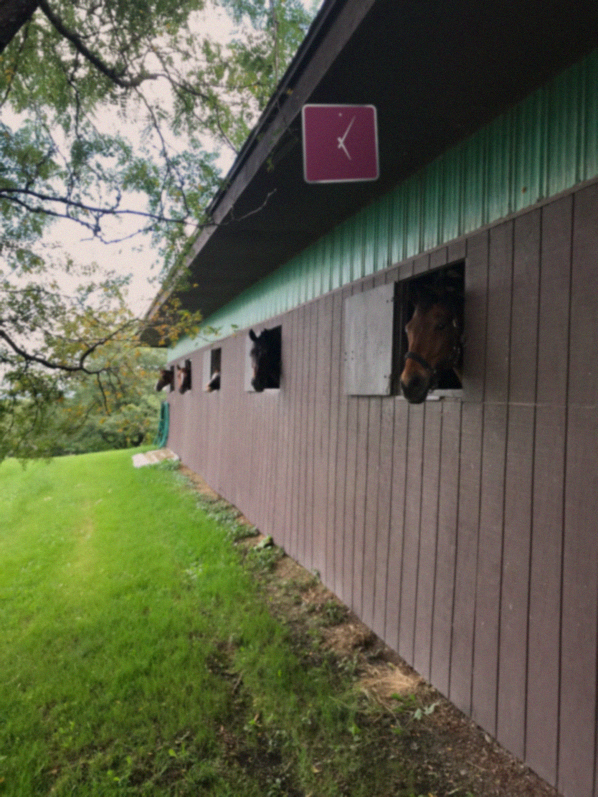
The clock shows 5 h 05 min
